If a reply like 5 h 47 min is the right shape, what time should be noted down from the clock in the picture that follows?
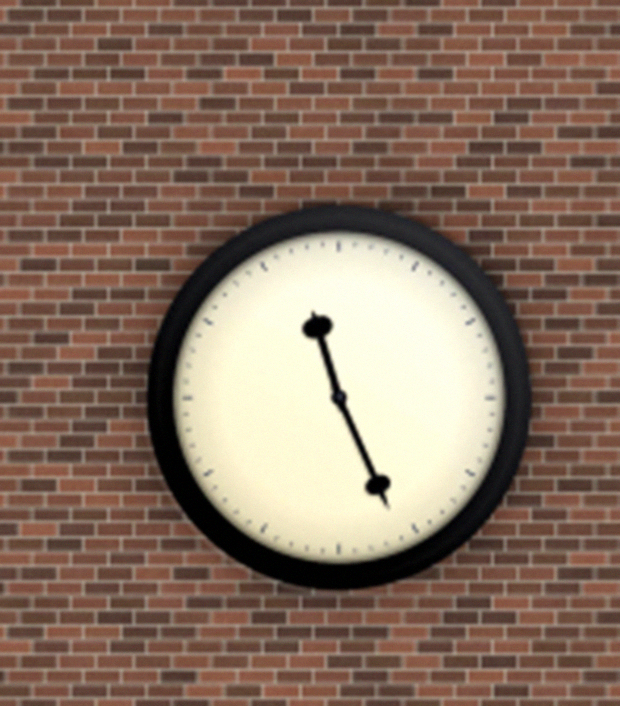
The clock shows 11 h 26 min
